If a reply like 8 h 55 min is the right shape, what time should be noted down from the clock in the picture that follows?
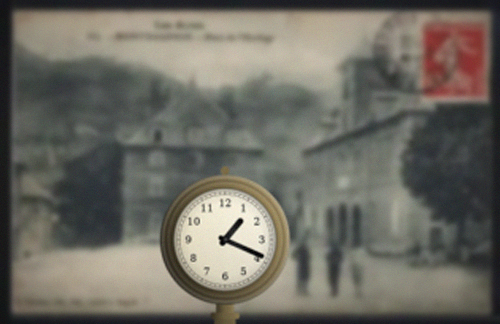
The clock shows 1 h 19 min
